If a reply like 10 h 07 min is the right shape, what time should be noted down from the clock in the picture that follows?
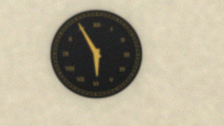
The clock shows 5 h 55 min
